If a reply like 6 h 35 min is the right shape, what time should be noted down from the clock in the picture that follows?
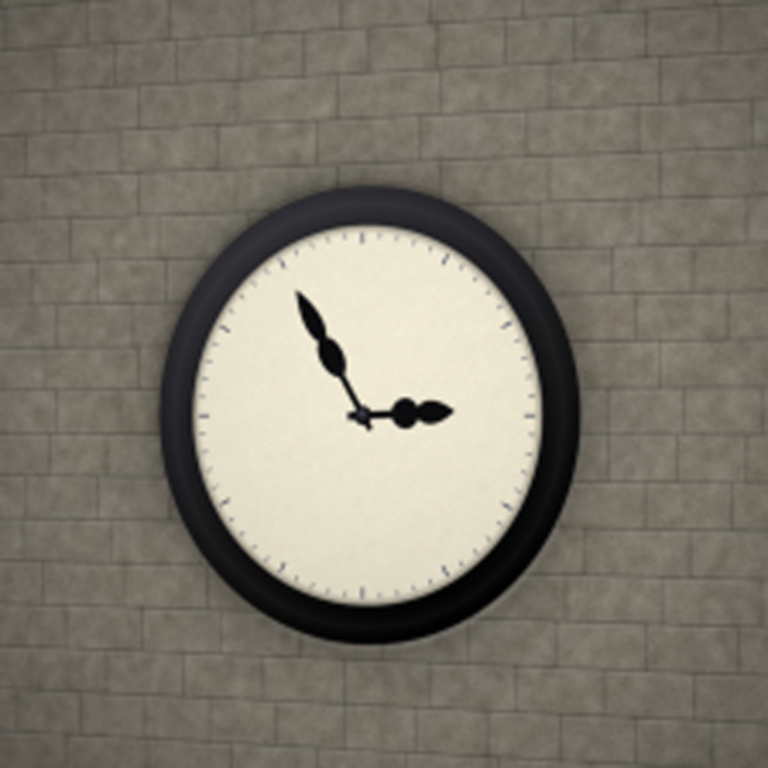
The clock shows 2 h 55 min
